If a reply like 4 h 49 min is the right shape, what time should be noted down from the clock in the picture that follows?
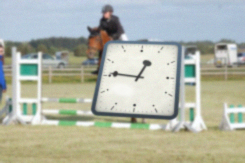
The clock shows 12 h 46 min
